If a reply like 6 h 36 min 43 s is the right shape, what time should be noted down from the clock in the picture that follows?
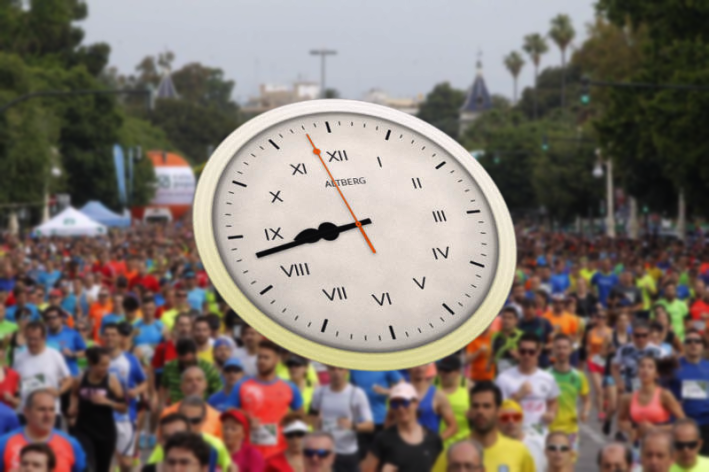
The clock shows 8 h 42 min 58 s
